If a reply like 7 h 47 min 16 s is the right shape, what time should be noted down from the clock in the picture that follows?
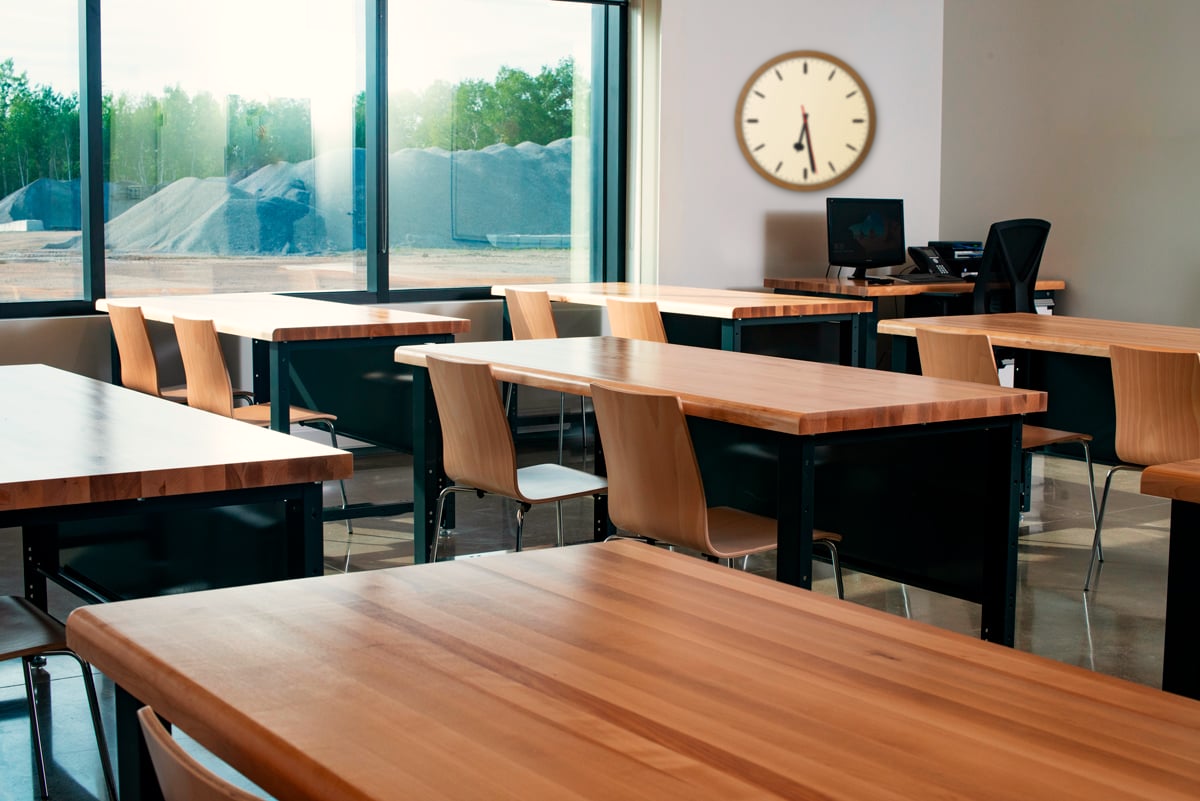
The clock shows 6 h 28 min 28 s
